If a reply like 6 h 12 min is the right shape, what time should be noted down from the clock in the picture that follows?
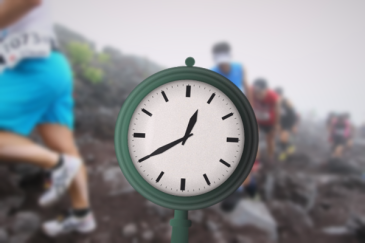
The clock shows 12 h 40 min
